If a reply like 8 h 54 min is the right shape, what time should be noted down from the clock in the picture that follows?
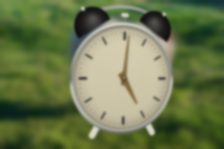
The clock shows 5 h 01 min
